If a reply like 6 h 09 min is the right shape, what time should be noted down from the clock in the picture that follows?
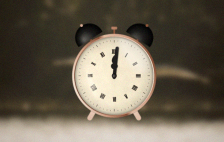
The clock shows 12 h 01 min
